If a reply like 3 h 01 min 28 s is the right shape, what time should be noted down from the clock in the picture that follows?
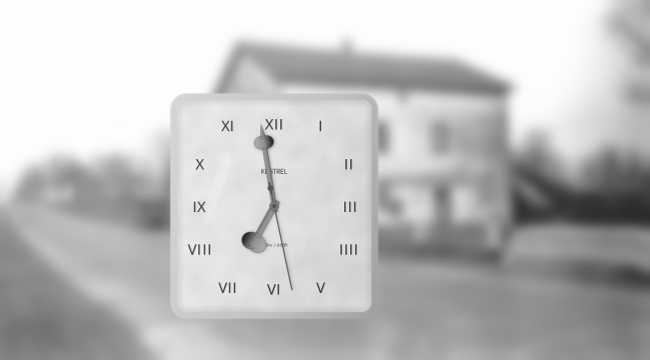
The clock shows 6 h 58 min 28 s
